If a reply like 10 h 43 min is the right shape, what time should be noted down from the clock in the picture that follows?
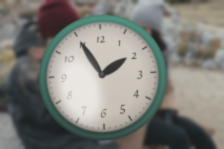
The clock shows 1 h 55 min
